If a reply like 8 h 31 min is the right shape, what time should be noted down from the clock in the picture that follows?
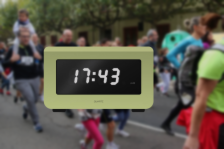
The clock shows 17 h 43 min
